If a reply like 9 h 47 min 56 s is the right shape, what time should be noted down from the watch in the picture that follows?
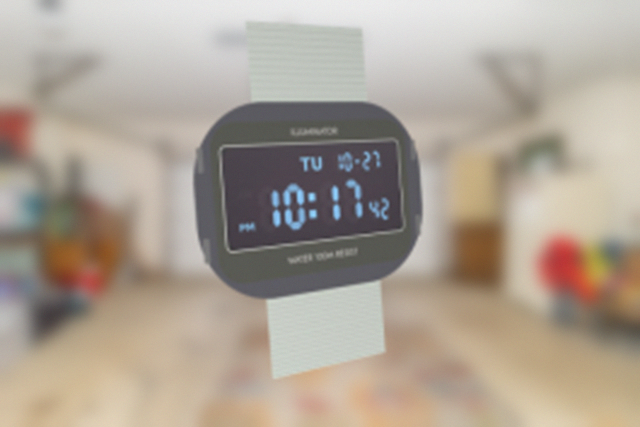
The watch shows 10 h 17 min 42 s
